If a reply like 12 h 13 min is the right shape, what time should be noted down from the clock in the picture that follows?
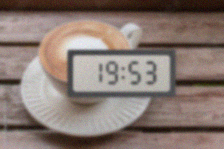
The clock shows 19 h 53 min
